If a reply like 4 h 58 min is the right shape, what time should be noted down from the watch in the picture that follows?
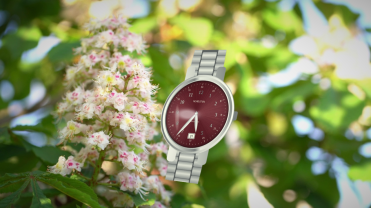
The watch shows 5 h 36 min
